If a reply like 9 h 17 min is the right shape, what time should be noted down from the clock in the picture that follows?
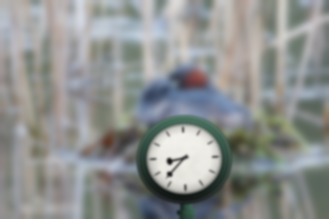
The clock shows 8 h 37 min
